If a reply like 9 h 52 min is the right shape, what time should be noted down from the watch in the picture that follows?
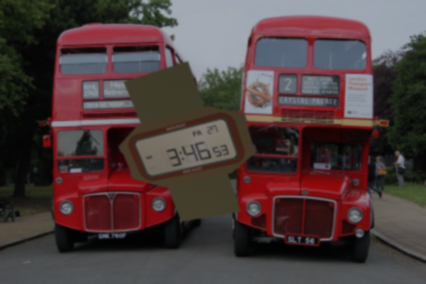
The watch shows 3 h 46 min
